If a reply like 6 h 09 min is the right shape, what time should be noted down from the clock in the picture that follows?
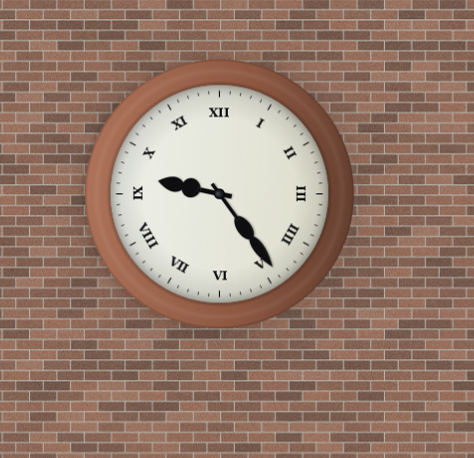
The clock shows 9 h 24 min
